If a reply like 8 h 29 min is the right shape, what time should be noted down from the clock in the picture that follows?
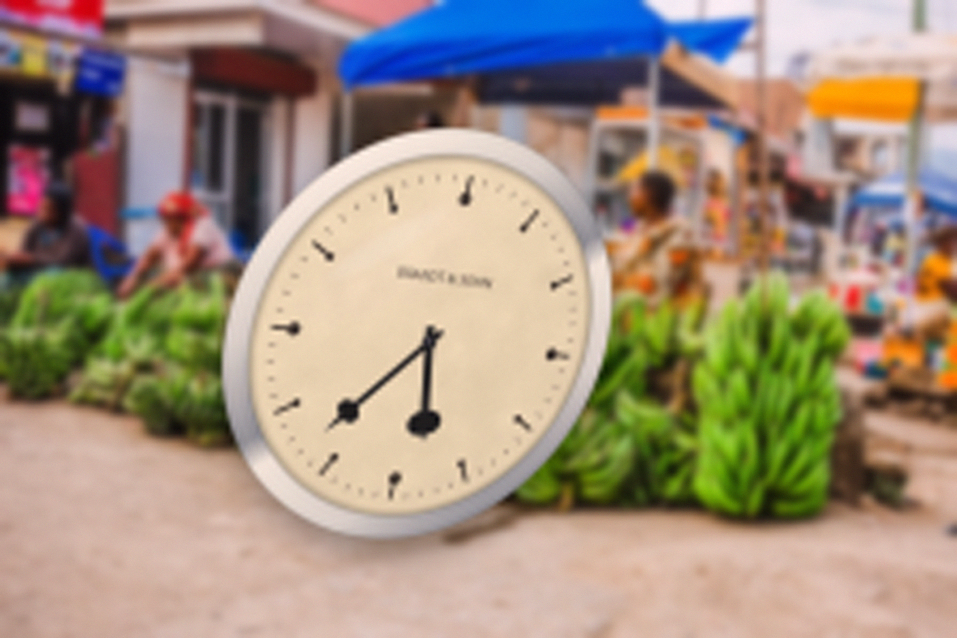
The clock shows 5 h 37 min
